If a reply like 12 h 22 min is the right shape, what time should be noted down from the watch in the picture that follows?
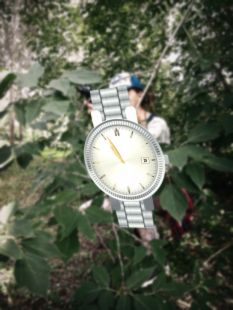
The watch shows 10 h 56 min
